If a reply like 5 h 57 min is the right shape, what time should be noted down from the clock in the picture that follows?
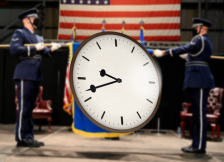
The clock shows 9 h 42 min
